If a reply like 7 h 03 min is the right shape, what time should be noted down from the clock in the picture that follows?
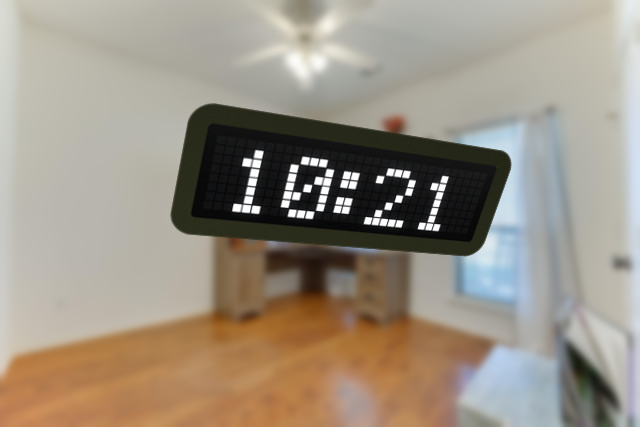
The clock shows 10 h 21 min
